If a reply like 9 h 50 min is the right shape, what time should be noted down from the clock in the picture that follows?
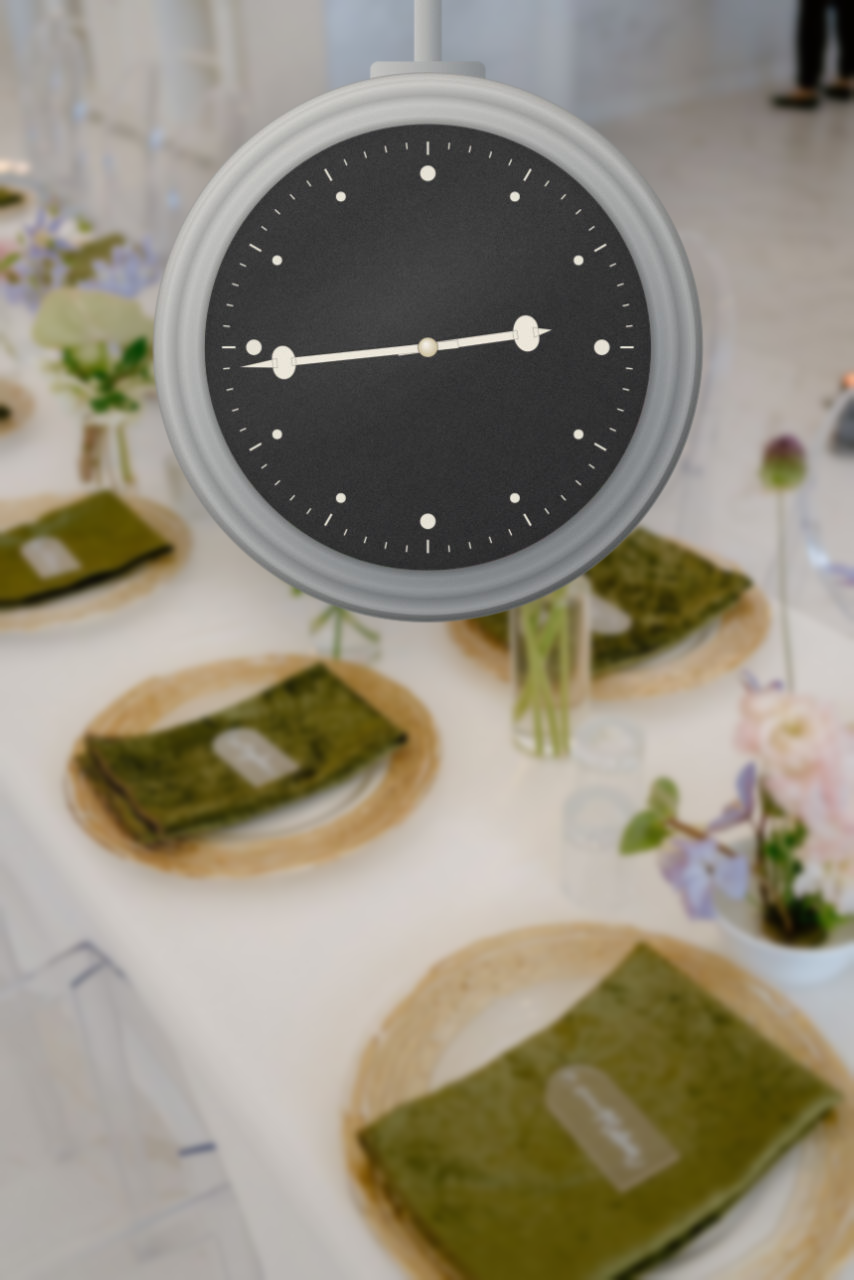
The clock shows 2 h 44 min
